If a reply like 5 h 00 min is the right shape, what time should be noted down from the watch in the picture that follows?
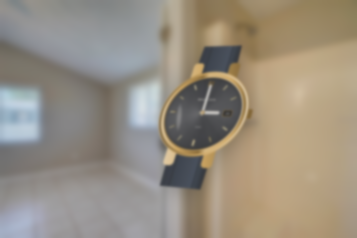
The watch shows 3 h 00 min
